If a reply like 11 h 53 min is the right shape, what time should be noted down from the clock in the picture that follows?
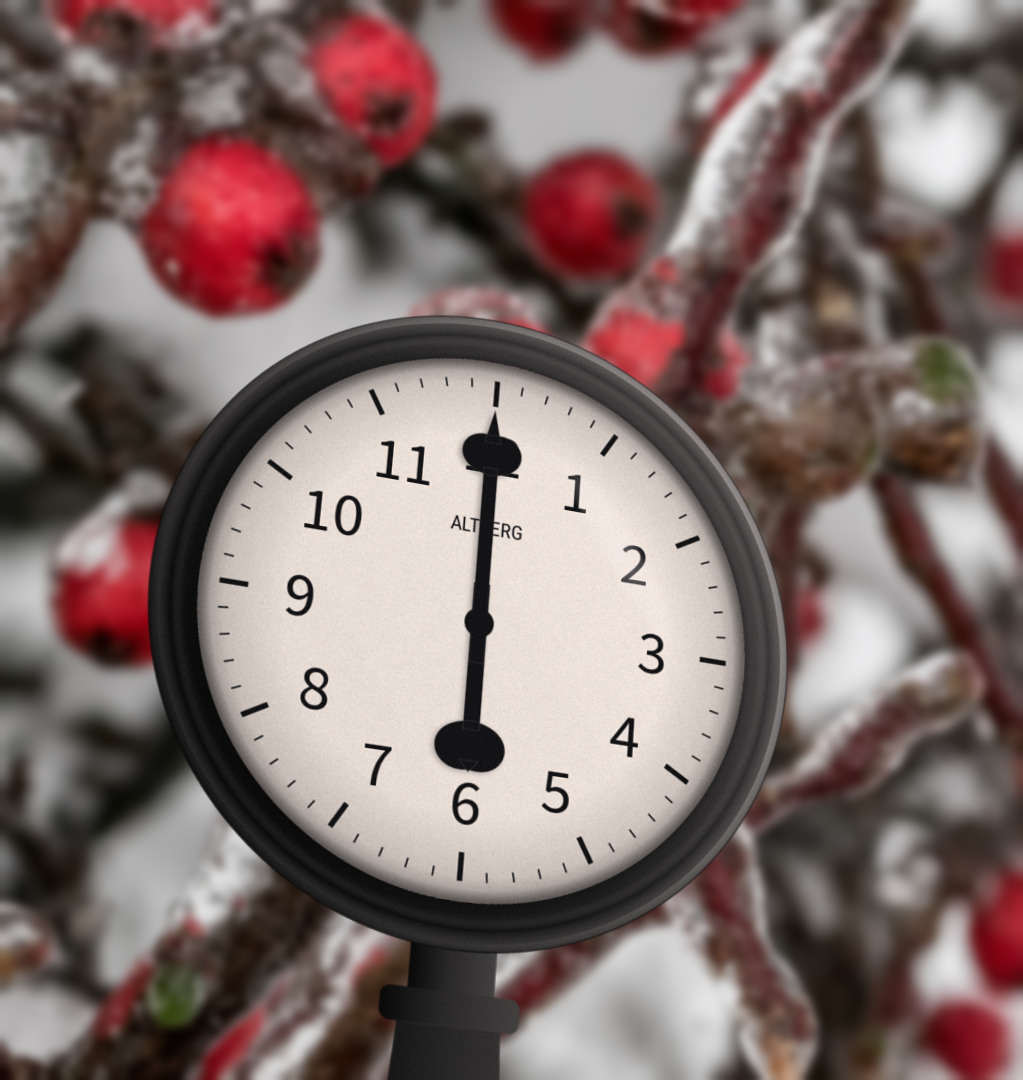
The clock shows 6 h 00 min
